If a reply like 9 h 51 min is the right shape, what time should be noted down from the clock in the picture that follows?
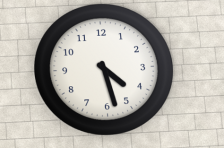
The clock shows 4 h 28 min
